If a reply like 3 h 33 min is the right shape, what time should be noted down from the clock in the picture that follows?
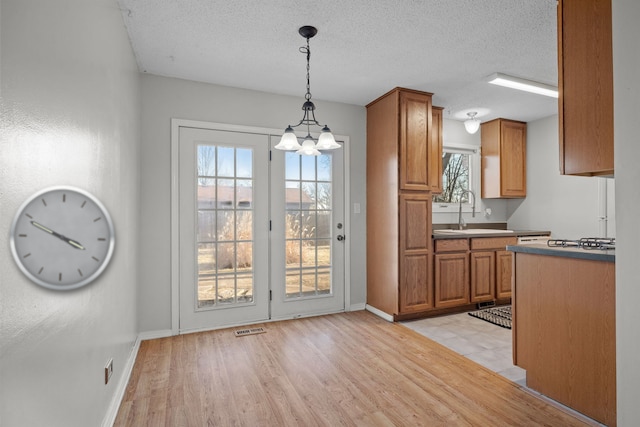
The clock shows 3 h 49 min
